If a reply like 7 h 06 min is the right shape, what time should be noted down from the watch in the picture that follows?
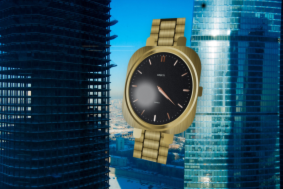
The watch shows 4 h 21 min
